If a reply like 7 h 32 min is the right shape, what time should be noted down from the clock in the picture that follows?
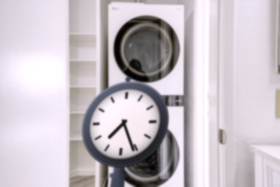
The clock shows 7 h 26 min
